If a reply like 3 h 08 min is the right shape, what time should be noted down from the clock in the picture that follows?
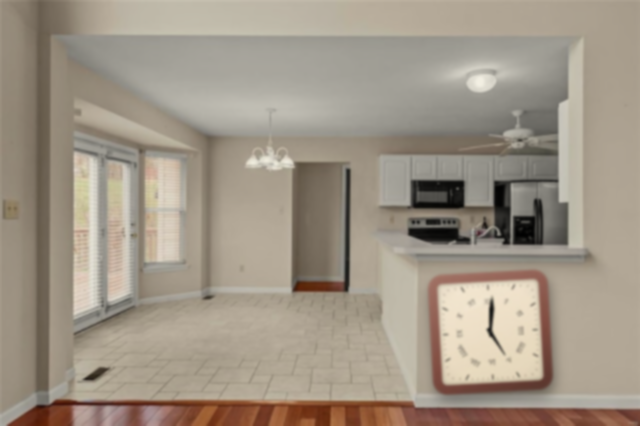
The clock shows 5 h 01 min
